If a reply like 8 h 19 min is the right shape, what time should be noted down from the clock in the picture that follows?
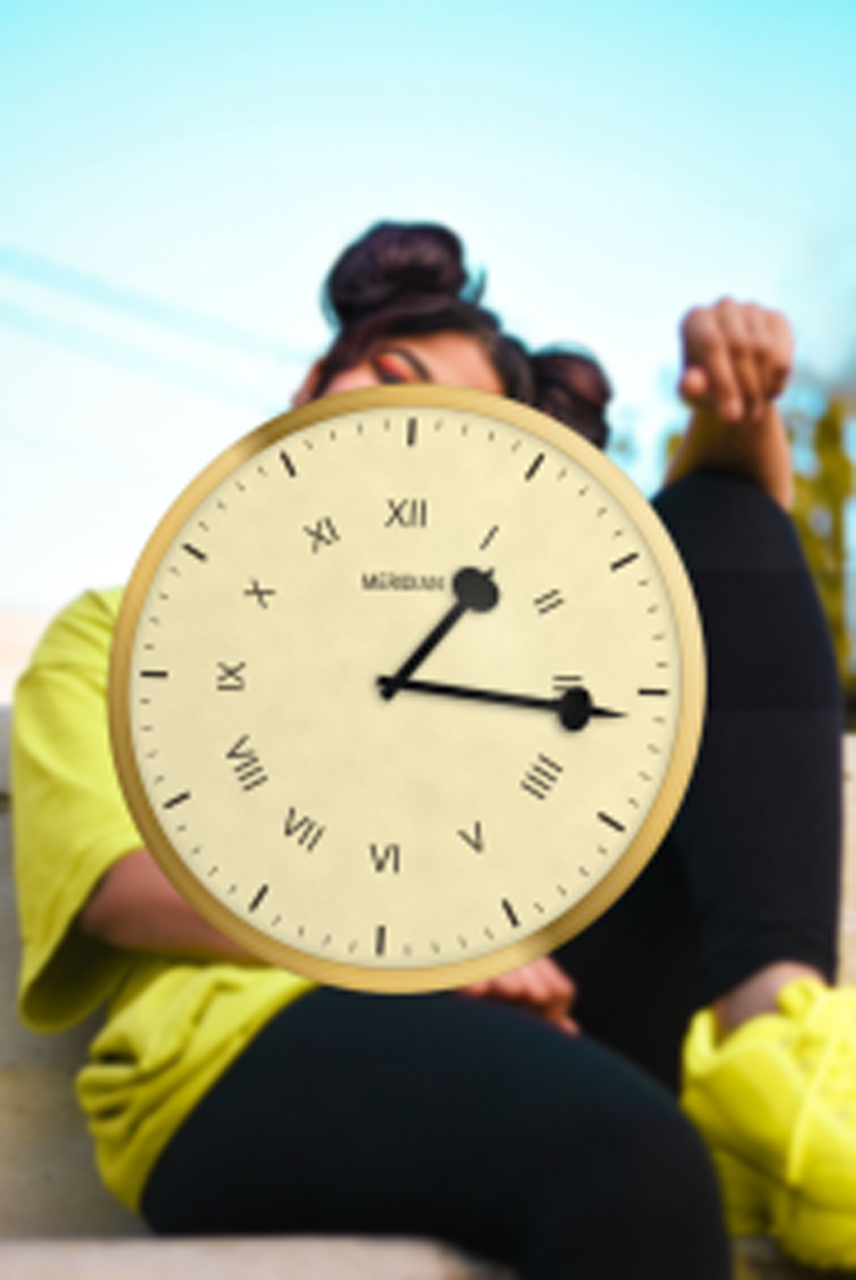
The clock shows 1 h 16 min
